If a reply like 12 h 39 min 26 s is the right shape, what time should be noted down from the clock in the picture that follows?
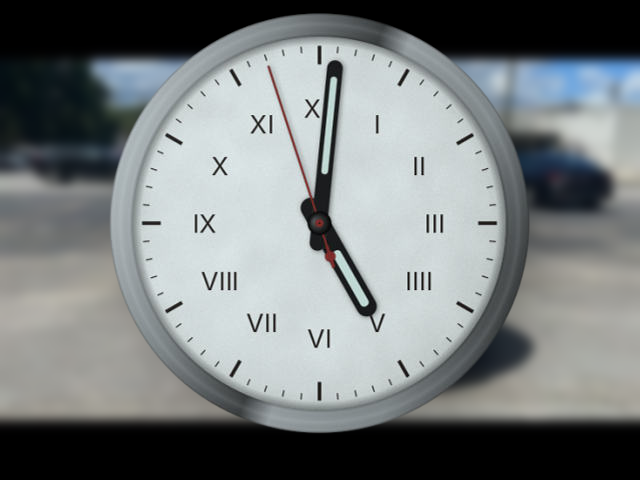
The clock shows 5 h 00 min 57 s
